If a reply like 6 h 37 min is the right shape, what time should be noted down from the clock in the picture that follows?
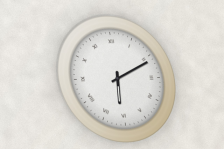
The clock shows 6 h 11 min
